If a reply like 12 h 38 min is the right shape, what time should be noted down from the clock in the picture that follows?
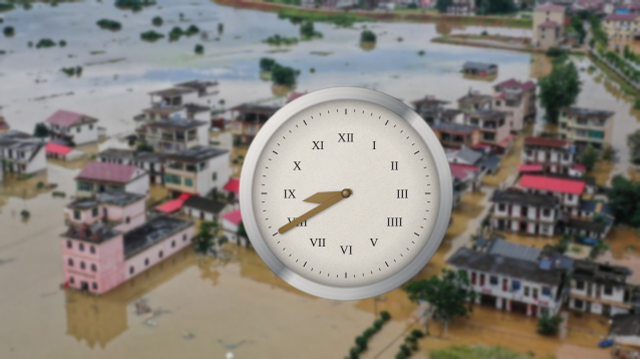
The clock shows 8 h 40 min
